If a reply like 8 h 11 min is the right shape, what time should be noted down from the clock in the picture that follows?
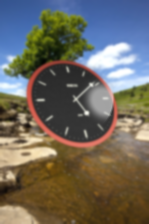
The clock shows 5 h 09 min
